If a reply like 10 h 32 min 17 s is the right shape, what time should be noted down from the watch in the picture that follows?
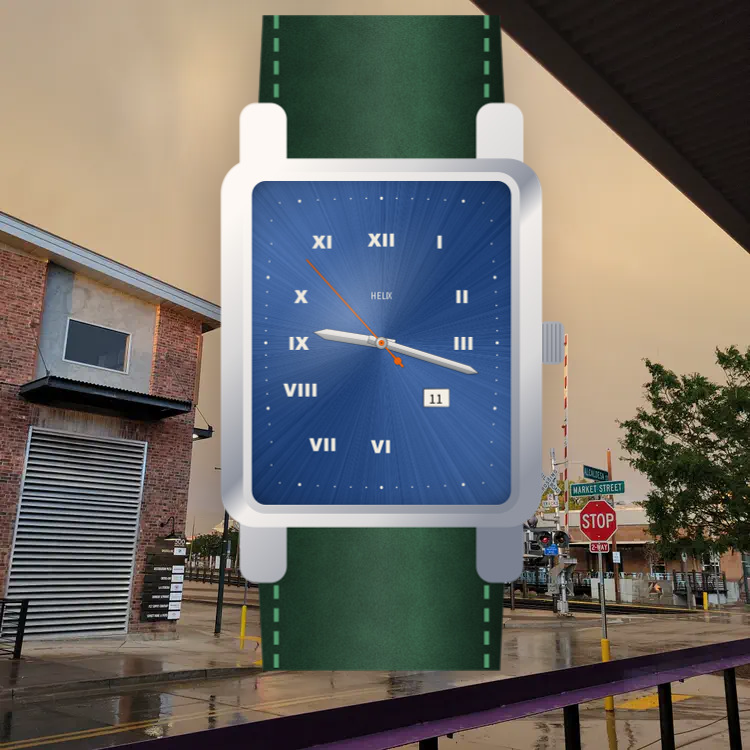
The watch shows 9 h 17 min 53 s
